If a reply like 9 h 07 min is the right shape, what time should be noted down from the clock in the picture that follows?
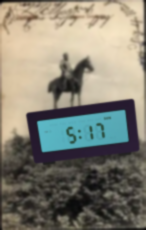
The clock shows 5 h 17 min
